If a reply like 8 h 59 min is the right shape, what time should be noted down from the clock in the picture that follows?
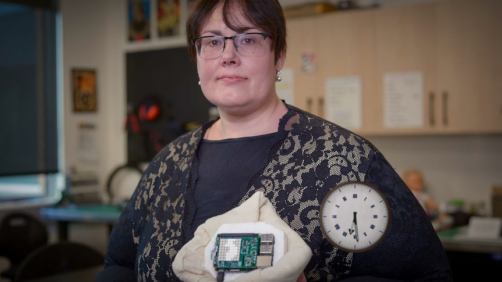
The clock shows 6 h 29 min
